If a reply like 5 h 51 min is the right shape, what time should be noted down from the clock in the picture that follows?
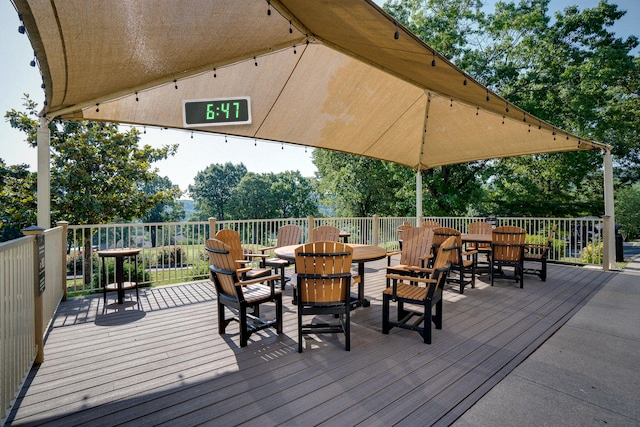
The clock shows 6 h 47 min
